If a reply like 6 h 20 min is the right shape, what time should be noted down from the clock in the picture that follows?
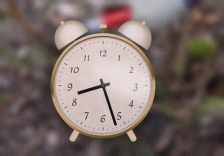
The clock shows 8 h 27 min
